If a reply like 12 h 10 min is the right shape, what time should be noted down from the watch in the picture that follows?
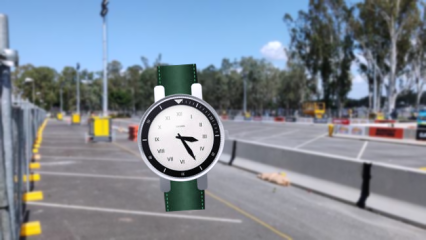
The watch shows 3 h 25 min
